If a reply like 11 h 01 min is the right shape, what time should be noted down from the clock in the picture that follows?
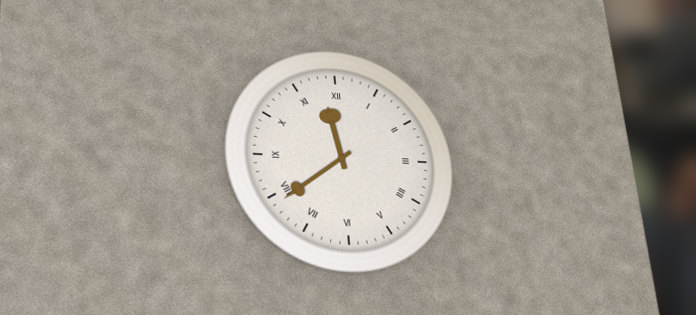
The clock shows 11 h 39 min
